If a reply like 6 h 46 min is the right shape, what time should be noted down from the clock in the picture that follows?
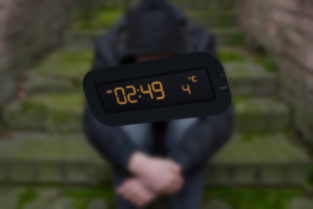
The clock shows 2 h 49 min
